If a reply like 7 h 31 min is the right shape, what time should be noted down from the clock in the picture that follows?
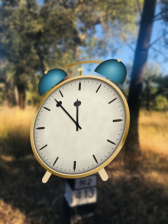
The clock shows 11 h 53 min
